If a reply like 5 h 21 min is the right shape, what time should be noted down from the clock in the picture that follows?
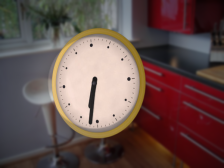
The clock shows 6 h 32 min
